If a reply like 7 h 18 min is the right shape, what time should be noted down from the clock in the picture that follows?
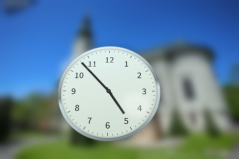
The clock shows 4 h 53 min
